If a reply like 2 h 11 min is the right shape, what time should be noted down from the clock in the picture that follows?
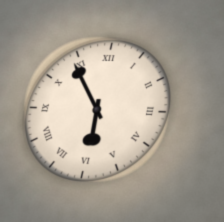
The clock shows 5 h 54 min
